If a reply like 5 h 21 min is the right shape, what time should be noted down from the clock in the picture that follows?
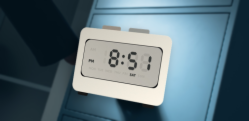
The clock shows 8 h 51 min
